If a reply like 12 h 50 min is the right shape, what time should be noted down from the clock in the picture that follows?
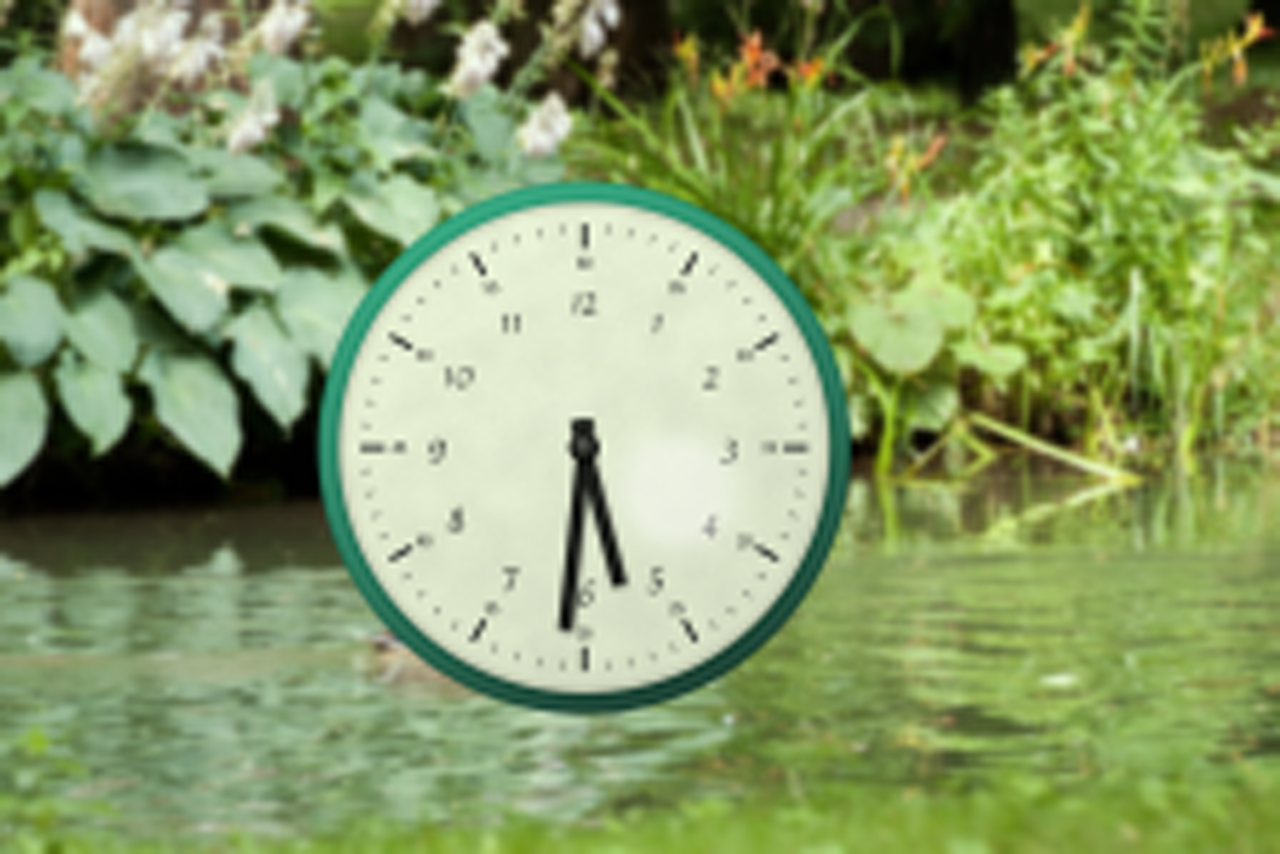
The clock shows 5 h 31 min
